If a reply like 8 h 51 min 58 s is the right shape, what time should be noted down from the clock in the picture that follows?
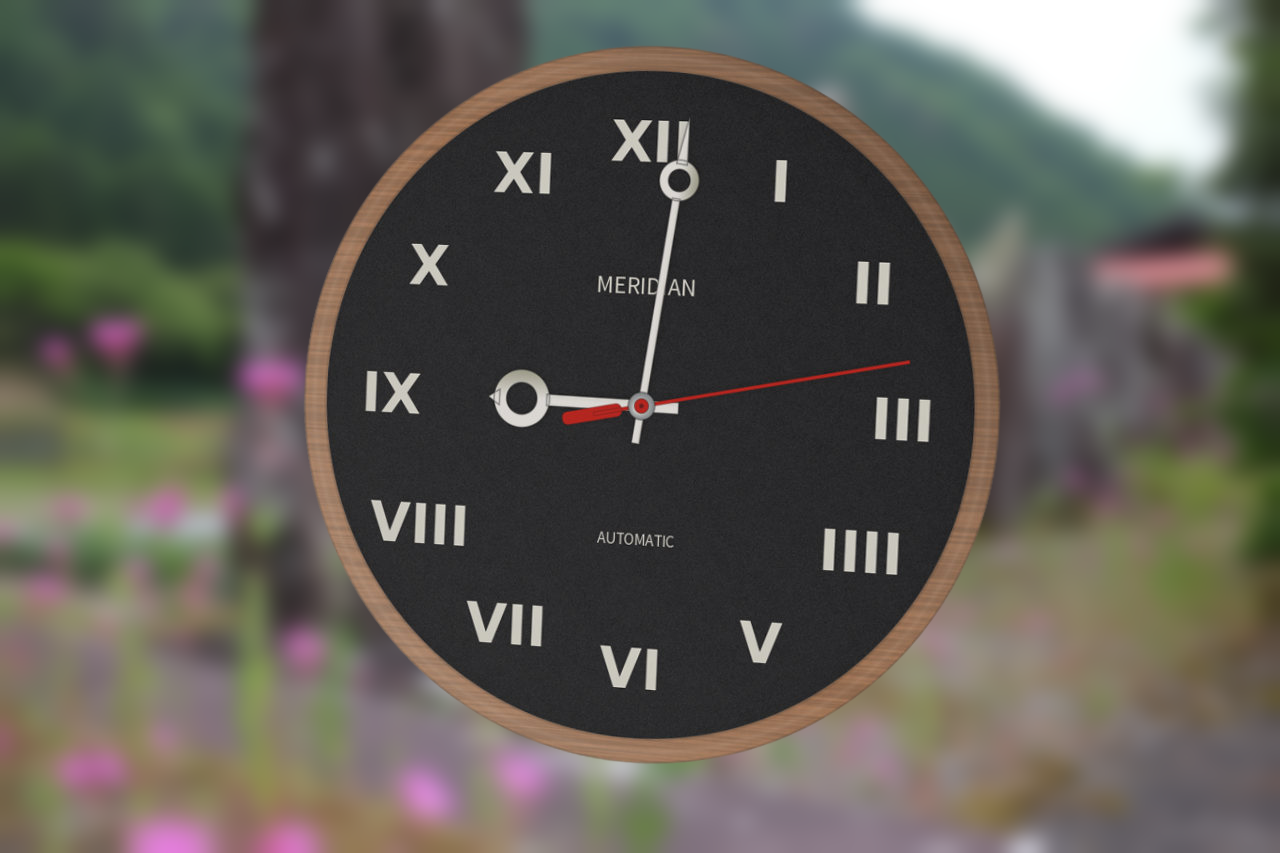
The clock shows 9 h 01 min 13 s
